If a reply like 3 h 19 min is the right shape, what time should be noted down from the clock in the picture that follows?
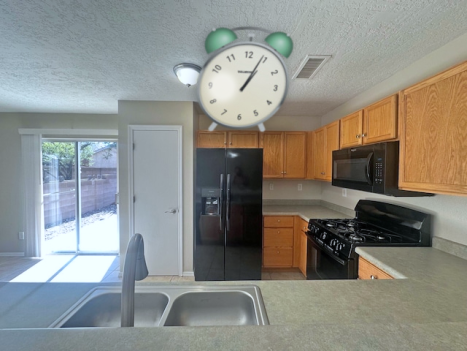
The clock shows 1 h 04 min
